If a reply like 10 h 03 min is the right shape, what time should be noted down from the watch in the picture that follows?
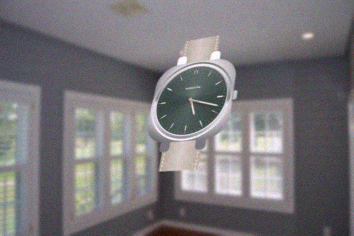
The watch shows 5 h 18 min
